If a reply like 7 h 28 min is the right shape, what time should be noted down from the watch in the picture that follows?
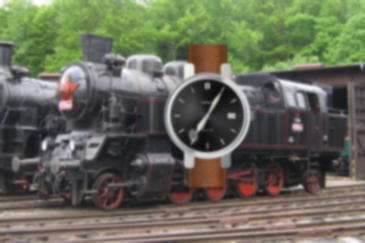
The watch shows 7 h 05 min
